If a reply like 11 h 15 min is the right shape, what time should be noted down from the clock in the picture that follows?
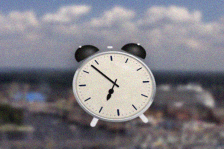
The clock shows 6 h 53 min
